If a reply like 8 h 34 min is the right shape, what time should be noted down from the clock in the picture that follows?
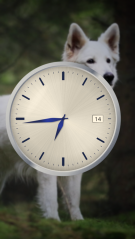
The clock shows 6 h 44 min
